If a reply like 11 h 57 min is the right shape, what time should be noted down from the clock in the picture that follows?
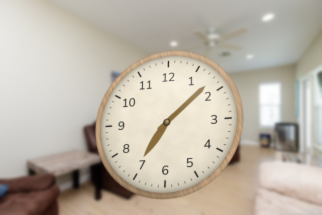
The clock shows 7 h 08 min
